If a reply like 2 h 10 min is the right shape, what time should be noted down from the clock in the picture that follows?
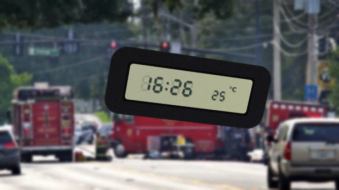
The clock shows 16 h 26 min
